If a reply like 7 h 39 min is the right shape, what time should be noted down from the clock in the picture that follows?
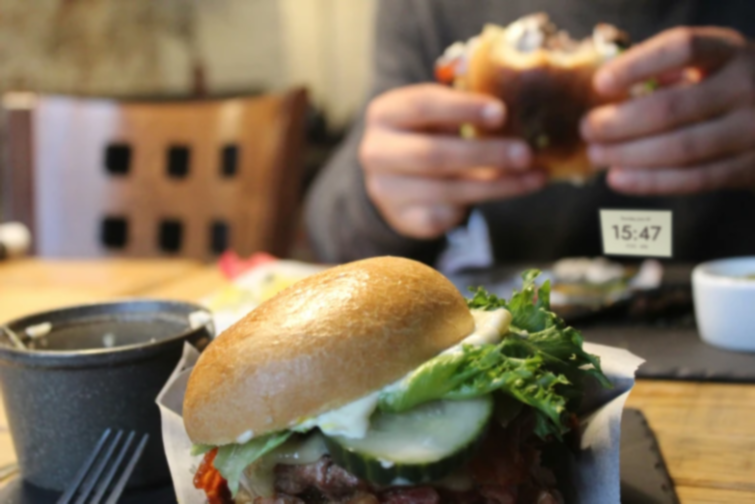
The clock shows 15 h 47 min
